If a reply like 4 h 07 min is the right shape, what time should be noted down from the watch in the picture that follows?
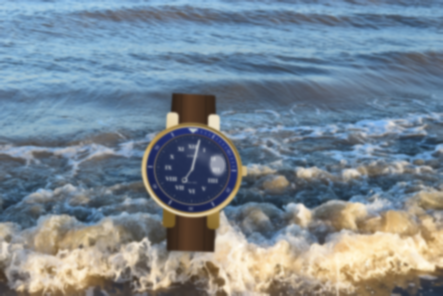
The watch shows 7 h 02 min
